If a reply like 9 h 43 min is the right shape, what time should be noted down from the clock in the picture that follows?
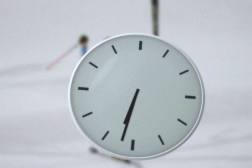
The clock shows 6 h 32 min
